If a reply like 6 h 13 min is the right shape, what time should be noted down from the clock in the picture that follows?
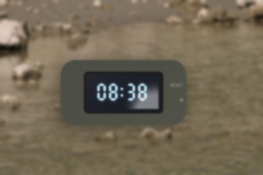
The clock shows 8 h 38 min
